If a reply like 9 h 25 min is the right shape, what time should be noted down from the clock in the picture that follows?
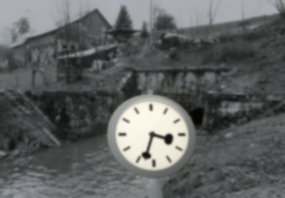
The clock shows 3 h 33 min
